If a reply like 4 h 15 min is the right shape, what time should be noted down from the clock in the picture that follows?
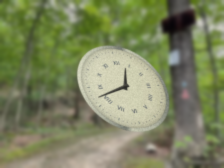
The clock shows 12 h 42 min
